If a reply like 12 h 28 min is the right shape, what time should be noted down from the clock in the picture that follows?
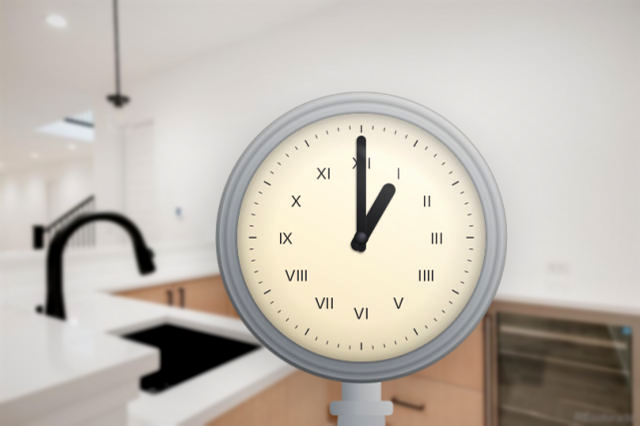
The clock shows 1 h 00 min
